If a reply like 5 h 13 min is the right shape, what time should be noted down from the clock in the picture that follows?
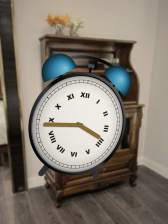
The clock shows 3 h 44 min
